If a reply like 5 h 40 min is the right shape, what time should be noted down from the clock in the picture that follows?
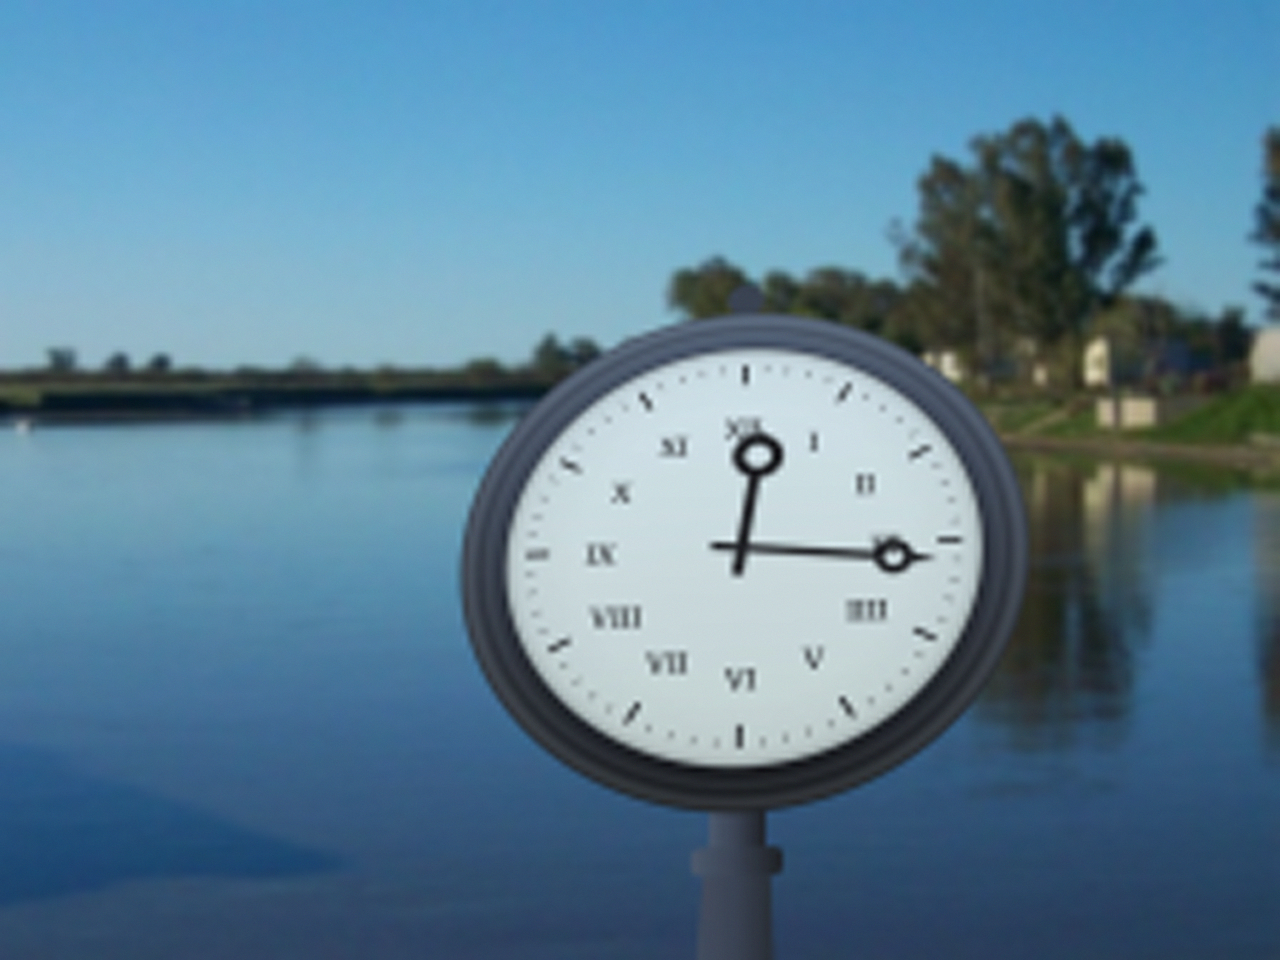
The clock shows 12 h 16 min
